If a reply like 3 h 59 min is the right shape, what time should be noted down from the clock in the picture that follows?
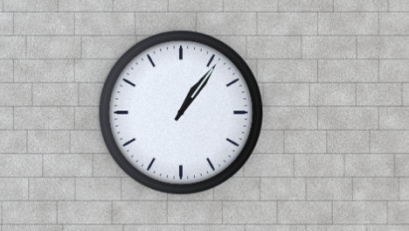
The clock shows 1 h 06 min
